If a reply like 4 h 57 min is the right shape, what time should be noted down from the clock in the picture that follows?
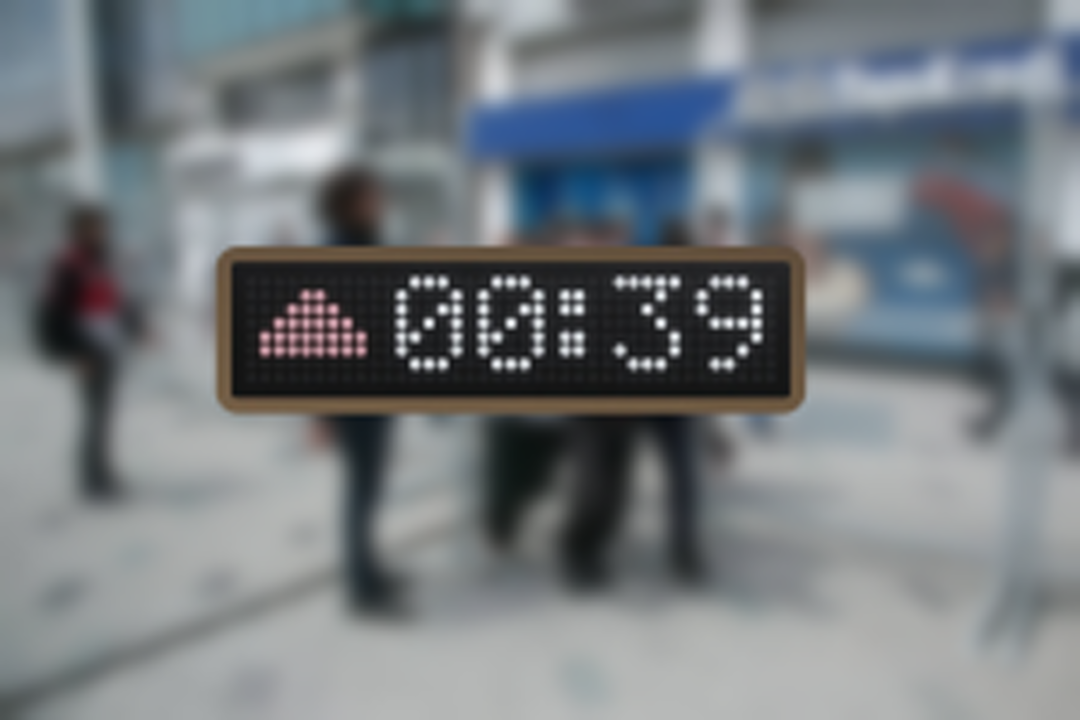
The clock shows 0 h 39 min
